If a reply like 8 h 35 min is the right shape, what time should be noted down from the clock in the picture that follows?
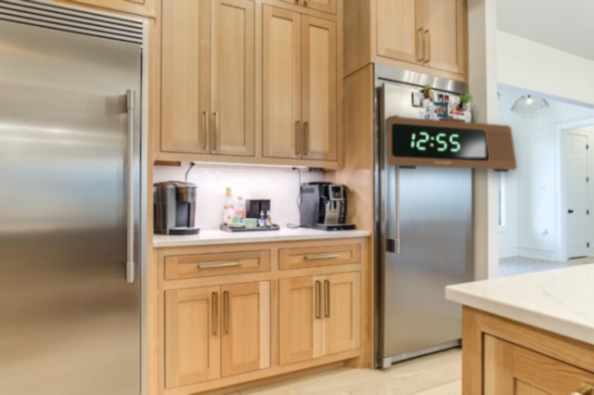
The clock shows 12 h 55 min
